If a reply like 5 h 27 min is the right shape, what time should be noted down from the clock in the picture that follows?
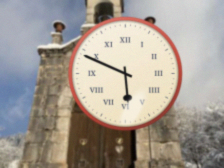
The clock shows 5 h 49 min
